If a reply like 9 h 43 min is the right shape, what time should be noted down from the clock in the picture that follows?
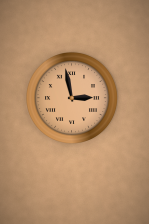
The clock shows 2 h 58 min
